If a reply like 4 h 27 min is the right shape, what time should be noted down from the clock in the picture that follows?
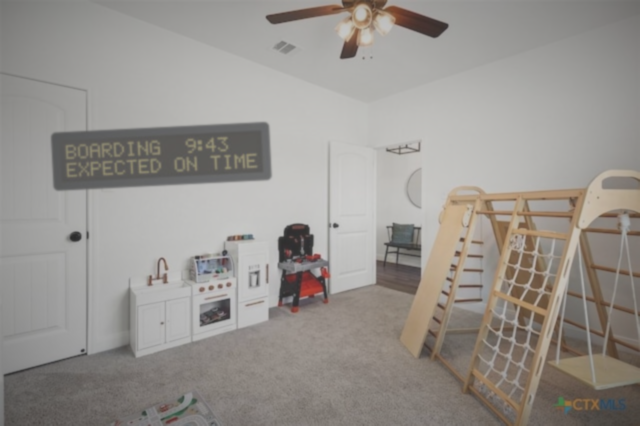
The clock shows 9 h 43 min
